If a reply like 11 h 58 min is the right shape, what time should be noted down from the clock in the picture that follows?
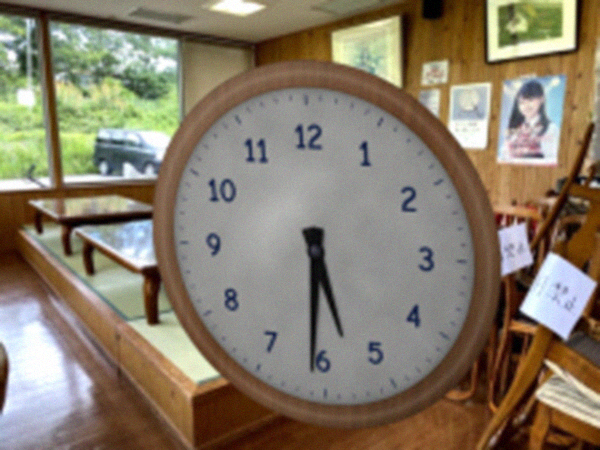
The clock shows 5 h 31 min
